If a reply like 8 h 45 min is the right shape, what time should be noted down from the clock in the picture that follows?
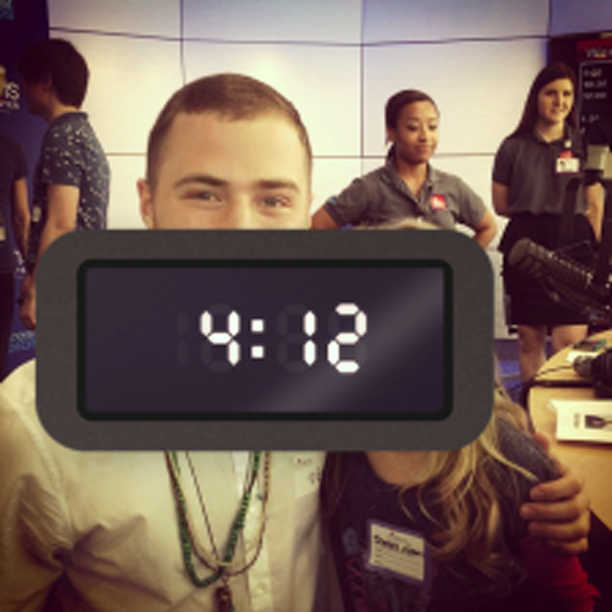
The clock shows 4 h 12 min
